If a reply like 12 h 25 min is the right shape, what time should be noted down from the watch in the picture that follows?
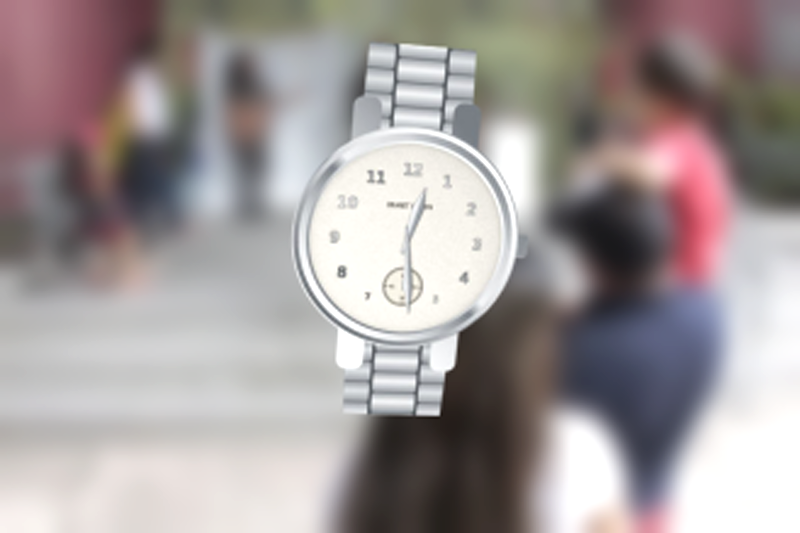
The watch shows 12 h 29 min
